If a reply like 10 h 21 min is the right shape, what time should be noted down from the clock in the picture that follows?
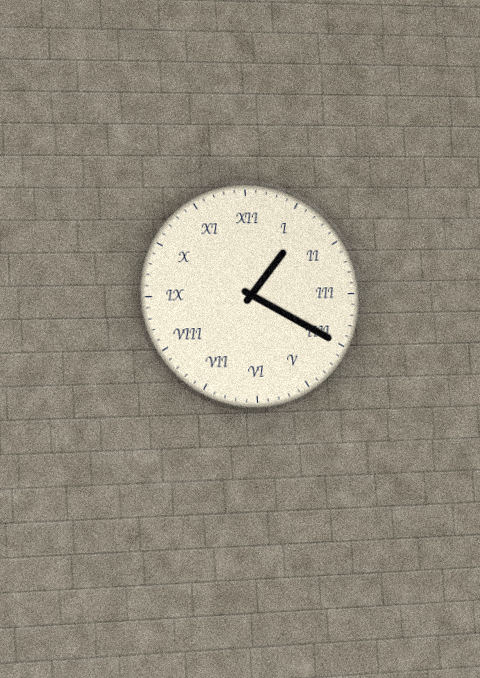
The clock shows 1 h 20 min
